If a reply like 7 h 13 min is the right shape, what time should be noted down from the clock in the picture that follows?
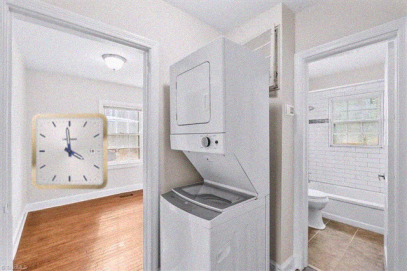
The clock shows 3 h 59 min
